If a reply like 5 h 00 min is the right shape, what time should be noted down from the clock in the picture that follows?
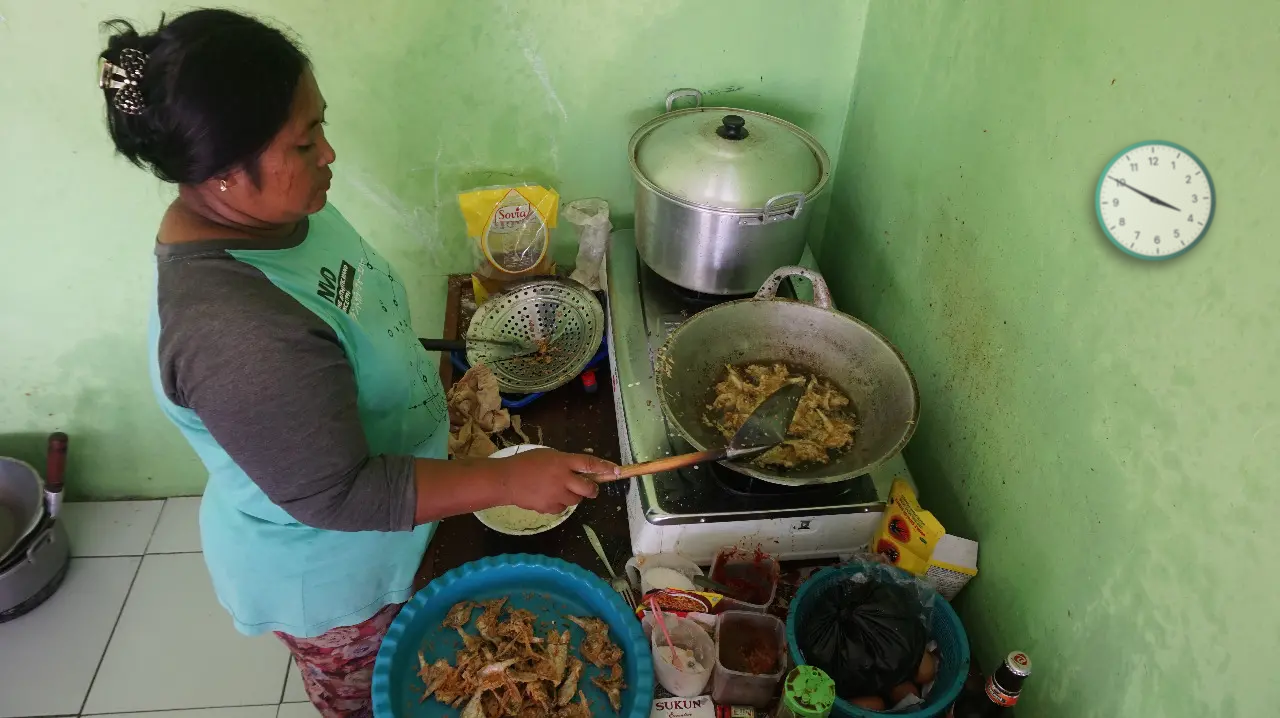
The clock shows 3 h 50 min
